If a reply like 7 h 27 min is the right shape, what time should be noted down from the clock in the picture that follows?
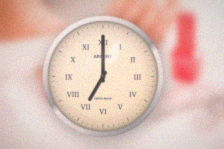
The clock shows 7 h 00 min
